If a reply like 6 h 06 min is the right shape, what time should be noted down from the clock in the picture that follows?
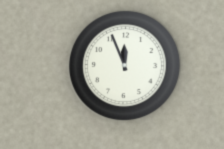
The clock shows 11 h 56 min
